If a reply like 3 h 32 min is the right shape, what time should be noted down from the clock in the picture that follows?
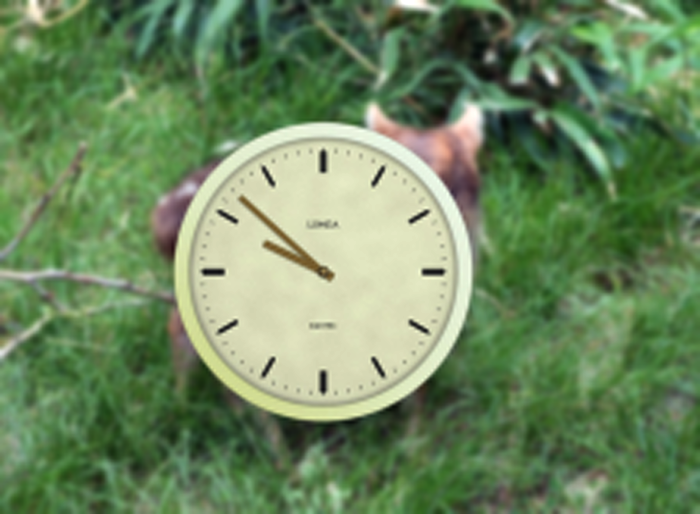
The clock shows 9 h 52 min
